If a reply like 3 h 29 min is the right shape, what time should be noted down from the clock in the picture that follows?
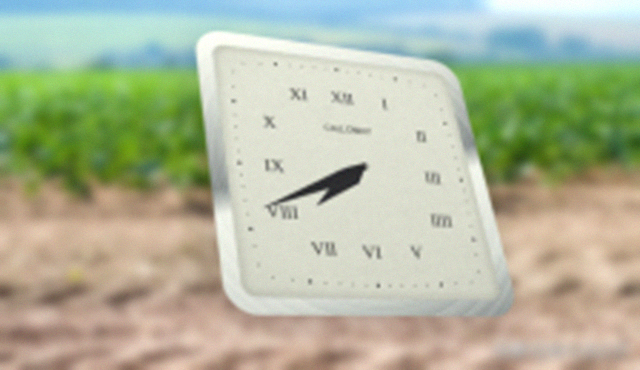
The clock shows 7 h 41 min
